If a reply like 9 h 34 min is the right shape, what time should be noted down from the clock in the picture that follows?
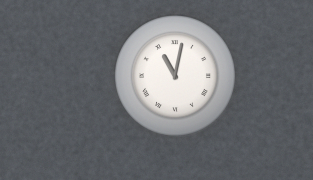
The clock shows 11 h 02 min
